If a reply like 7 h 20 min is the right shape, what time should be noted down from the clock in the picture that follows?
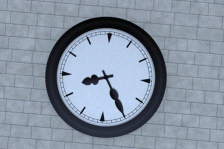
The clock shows 8 h 25 min
